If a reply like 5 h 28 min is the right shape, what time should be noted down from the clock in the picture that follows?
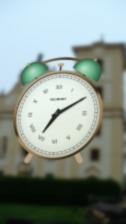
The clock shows 7 h 10 min
